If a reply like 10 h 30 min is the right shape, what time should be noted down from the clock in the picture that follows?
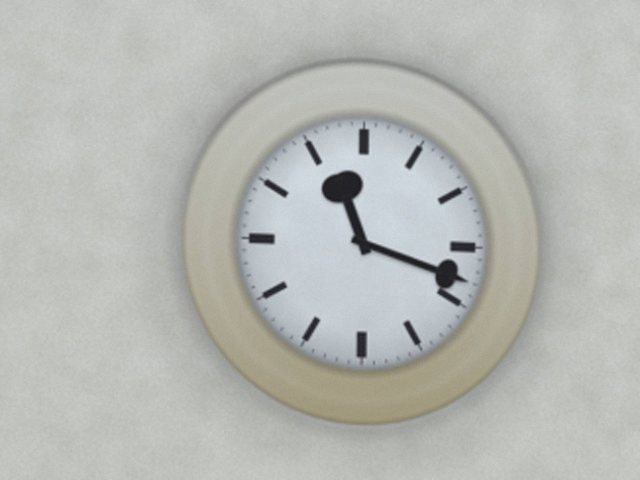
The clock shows 11 h 18 min
